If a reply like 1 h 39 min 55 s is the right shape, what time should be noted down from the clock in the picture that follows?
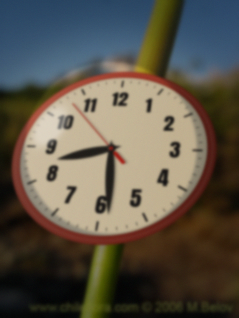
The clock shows 8 h 28 min 53 s
